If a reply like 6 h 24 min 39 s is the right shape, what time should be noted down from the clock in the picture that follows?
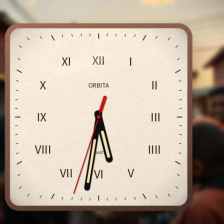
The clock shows 5 h 31 min 33 s
